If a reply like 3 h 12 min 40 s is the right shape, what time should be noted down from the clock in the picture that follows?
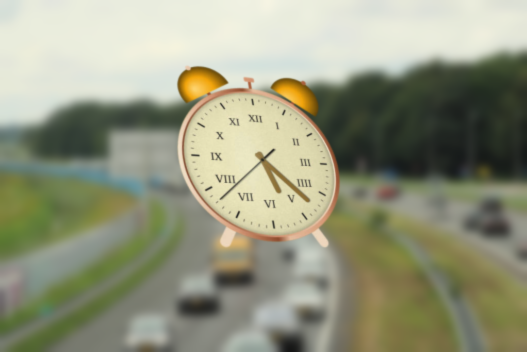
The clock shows 5 h 22 min 38 s
